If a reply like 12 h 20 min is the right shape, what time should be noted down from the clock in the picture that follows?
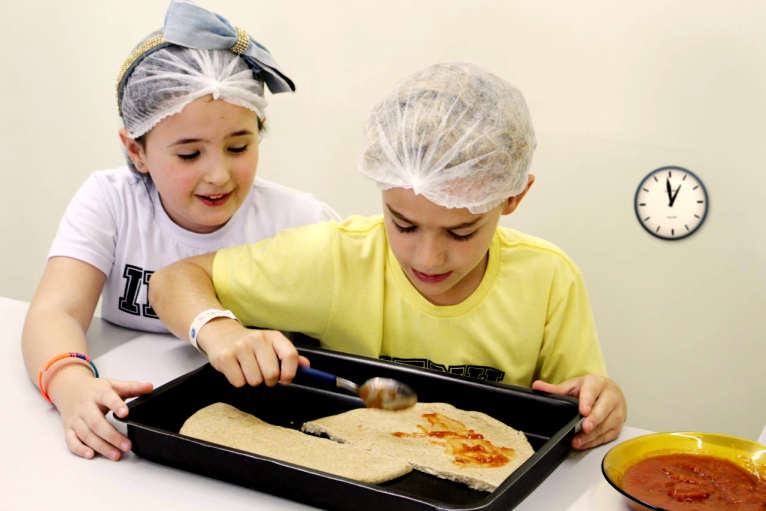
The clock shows 12 h 59 min
